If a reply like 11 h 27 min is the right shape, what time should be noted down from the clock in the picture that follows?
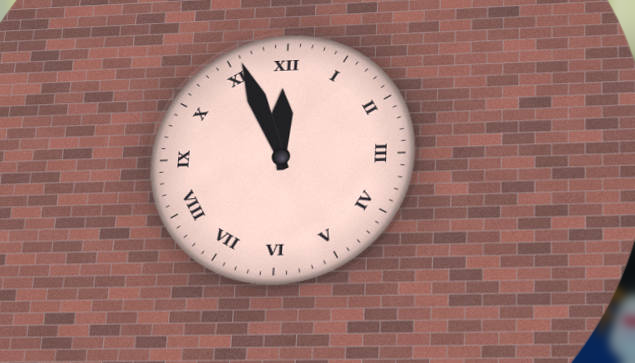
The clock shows 11 h 56 min
